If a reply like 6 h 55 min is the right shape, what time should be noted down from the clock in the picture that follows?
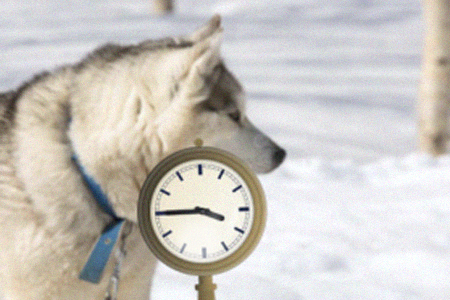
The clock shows 3 h 45 min
